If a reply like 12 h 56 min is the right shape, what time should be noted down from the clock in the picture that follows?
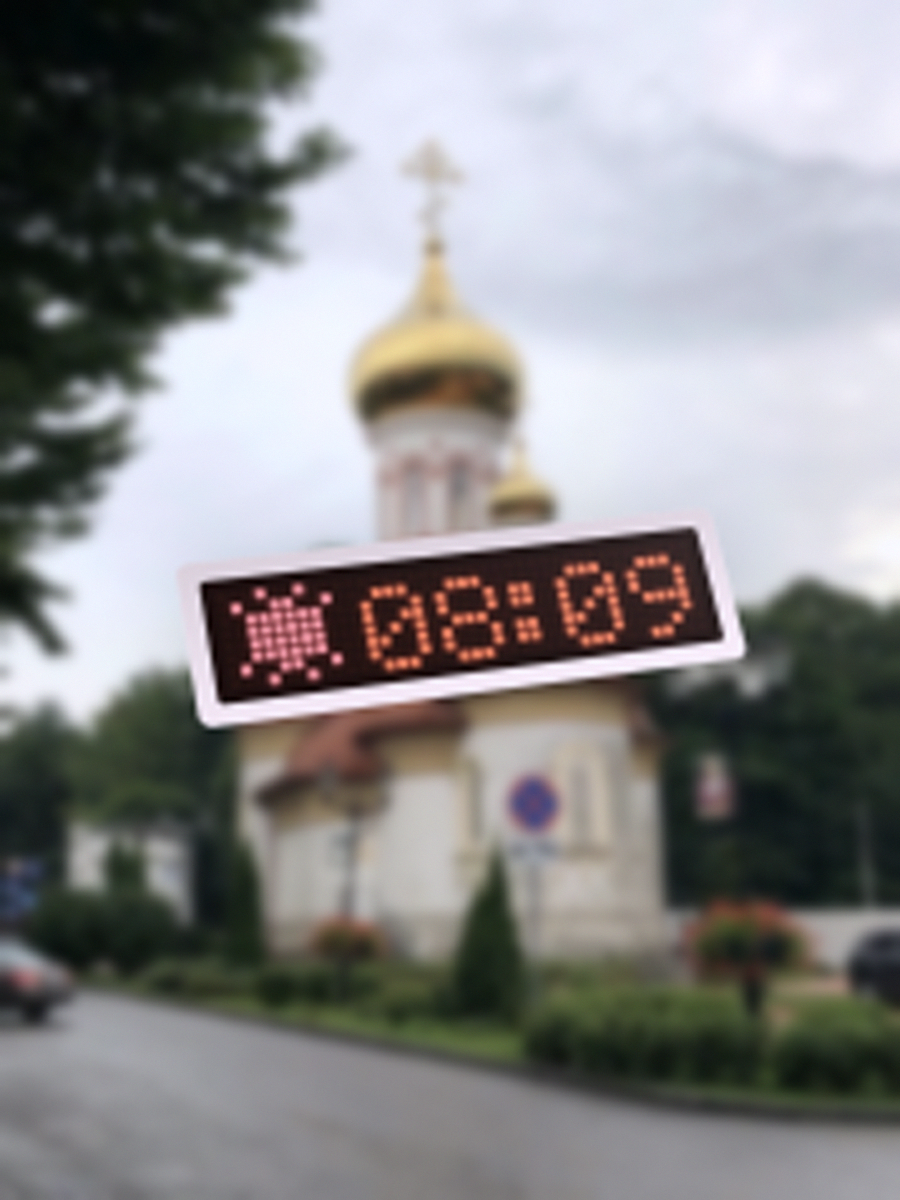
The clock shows 8 h 09 min
